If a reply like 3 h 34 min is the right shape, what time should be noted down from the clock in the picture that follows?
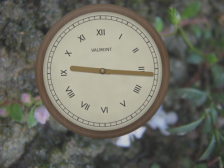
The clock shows 9 h 16 min
